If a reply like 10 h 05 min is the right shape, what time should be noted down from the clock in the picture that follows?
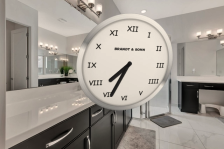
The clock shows 7 h 34 min
